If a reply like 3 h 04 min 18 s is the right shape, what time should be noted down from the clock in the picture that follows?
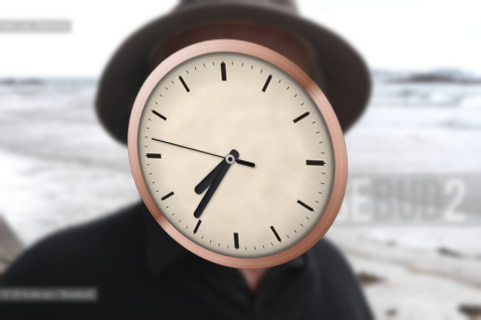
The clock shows 7 h 35 min 47 s
